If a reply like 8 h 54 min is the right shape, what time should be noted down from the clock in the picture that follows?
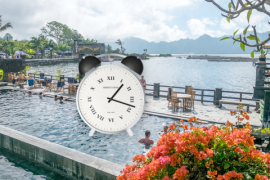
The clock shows 1 h 18 min
